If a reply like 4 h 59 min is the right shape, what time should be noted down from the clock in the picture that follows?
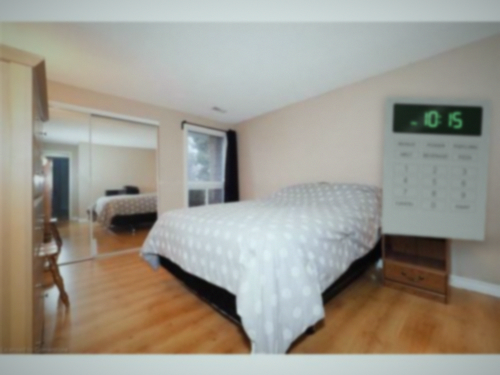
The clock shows 10 h 15 min
